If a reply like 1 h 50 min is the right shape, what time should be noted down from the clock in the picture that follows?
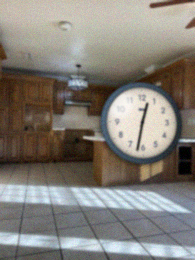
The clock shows 12 h 32 min
